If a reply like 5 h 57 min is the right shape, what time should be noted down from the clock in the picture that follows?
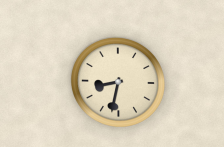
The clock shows 8 h 32 min
